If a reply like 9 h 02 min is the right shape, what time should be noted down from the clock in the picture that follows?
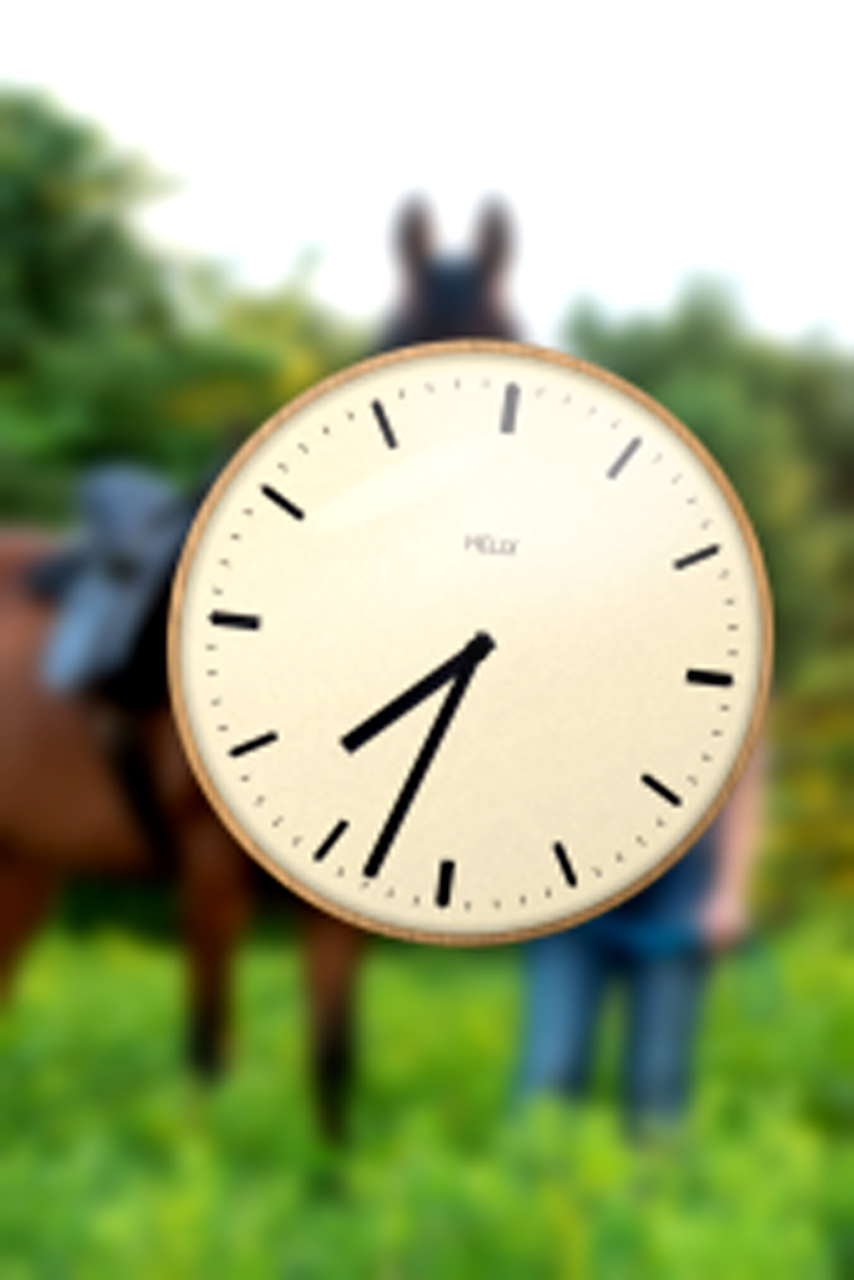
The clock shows 7 h 33 min
